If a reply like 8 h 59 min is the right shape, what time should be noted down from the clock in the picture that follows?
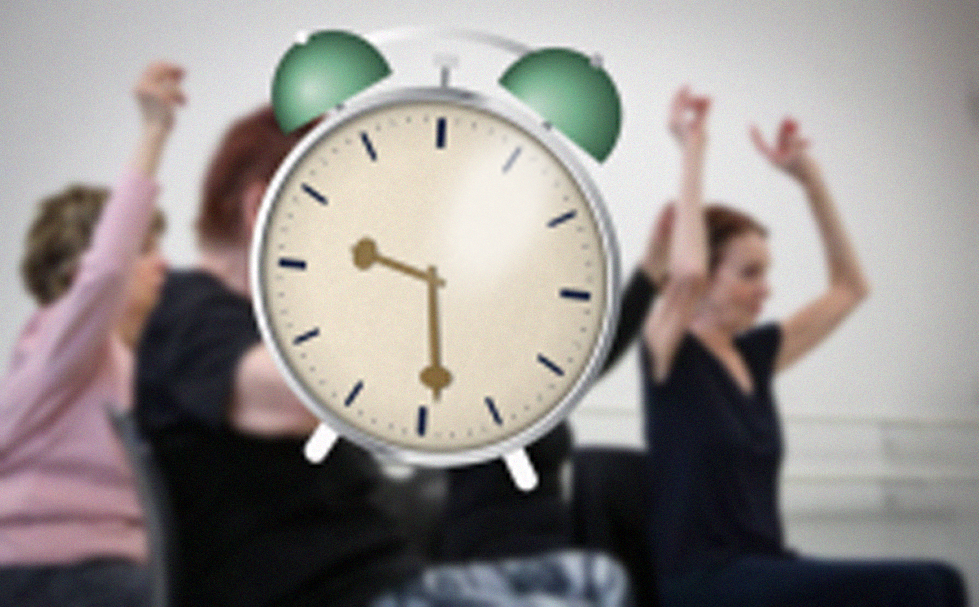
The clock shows 9 h 29 min
